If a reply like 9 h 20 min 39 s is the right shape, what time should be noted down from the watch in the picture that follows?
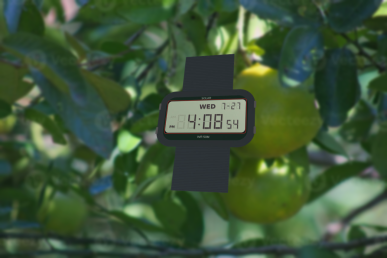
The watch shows 4 h 08 min 54 s
